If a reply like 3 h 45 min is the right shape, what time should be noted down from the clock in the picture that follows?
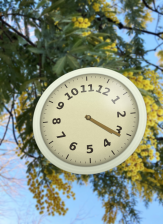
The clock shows 3 h 16 min
